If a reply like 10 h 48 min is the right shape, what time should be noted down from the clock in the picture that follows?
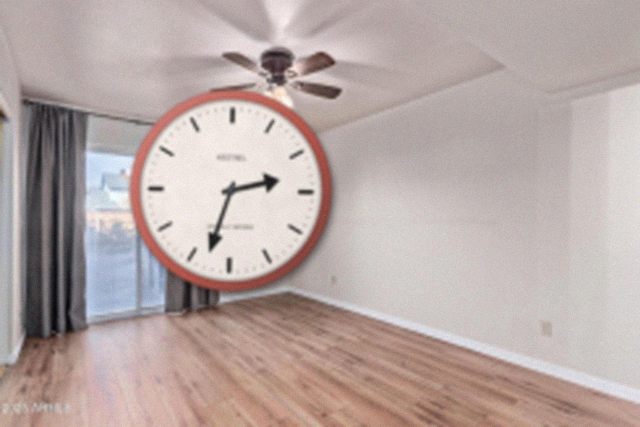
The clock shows 2 h 33 min
